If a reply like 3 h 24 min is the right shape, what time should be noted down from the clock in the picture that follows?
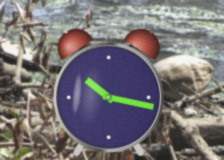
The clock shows 10 h 17 min
